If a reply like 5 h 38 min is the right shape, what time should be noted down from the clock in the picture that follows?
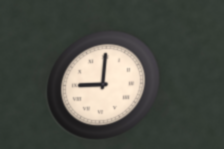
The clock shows 9 h 00 min
